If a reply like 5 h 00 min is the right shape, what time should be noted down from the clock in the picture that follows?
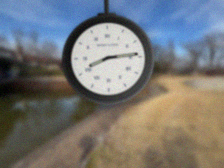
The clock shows 8 h 14 min
